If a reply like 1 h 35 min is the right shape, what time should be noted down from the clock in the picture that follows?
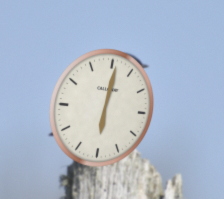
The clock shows 6 h 01 min
